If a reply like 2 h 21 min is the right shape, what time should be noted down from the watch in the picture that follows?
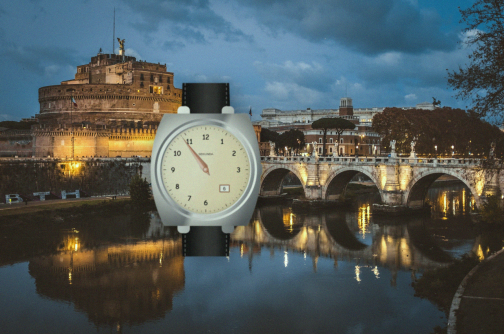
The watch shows 10 h 54 min
